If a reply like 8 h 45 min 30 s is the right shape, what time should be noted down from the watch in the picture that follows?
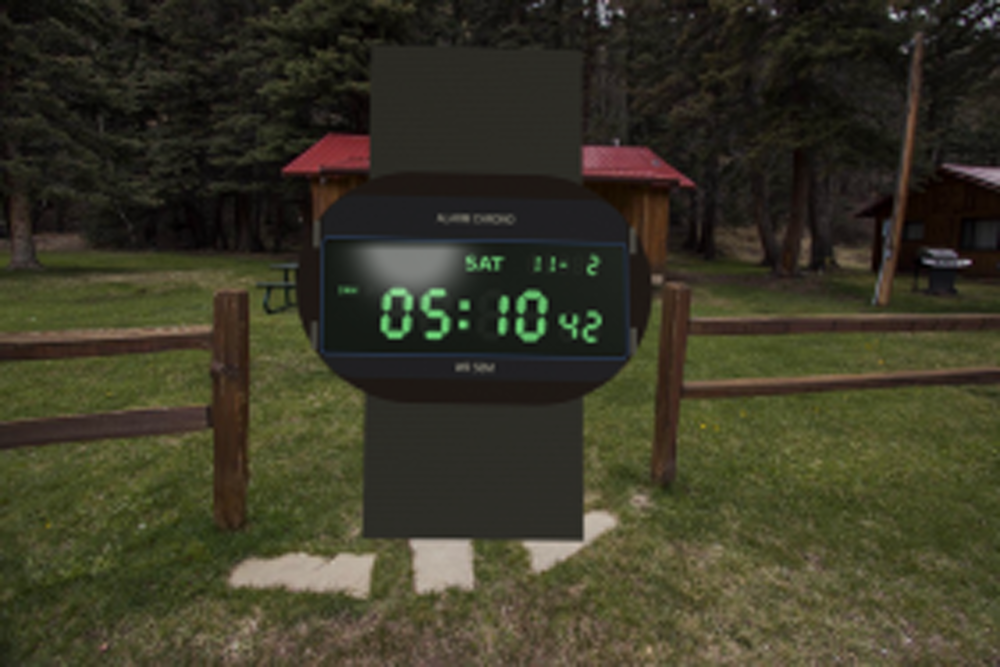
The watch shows 5 h 10 min 42 s
